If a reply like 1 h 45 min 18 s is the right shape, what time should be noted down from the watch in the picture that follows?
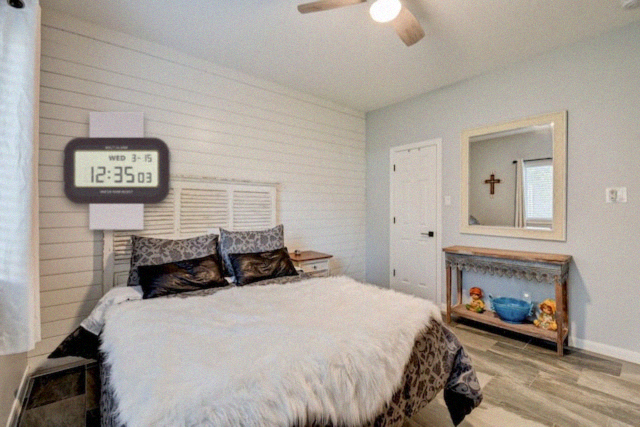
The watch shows 12 h 35 min 03 s
